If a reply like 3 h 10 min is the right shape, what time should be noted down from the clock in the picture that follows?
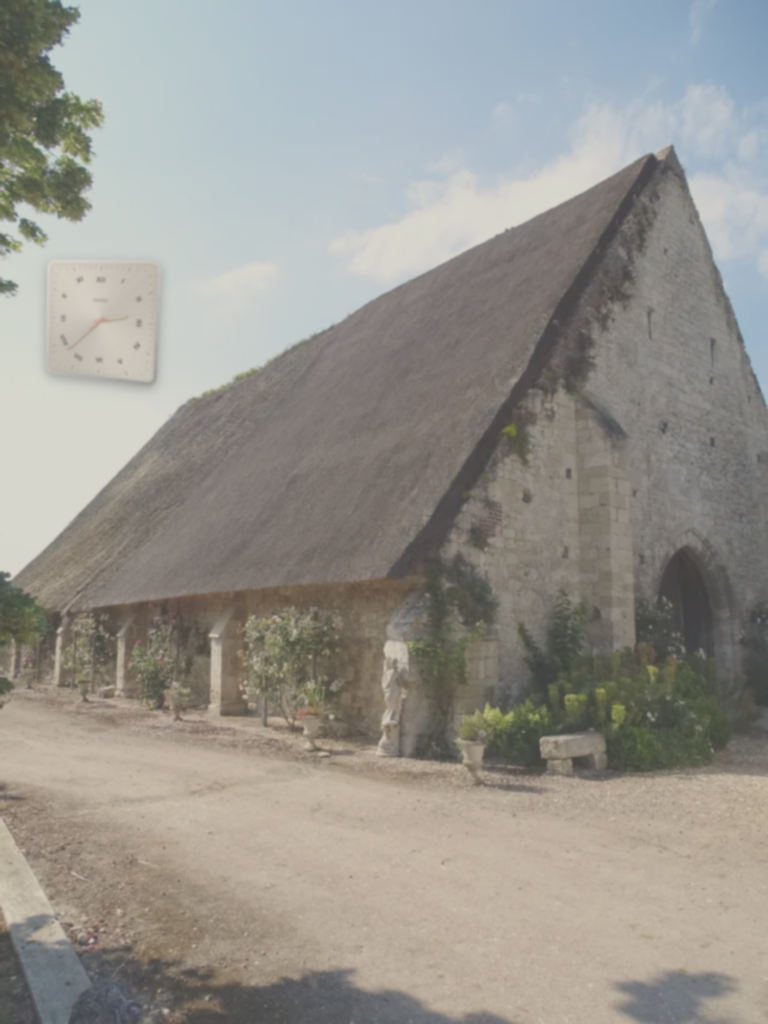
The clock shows 2 h 38 min
